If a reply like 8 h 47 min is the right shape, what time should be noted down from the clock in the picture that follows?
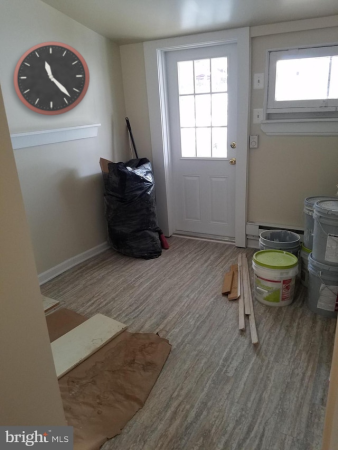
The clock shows 11 h 23 min
